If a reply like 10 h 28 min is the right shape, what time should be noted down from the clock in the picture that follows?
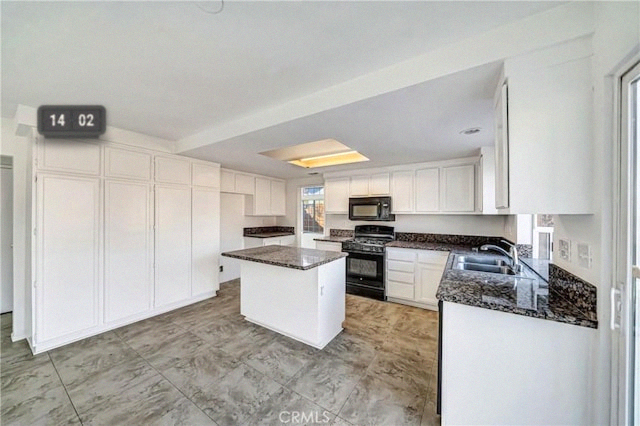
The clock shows 14 h 02 min
